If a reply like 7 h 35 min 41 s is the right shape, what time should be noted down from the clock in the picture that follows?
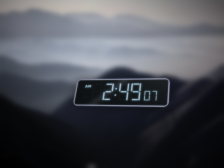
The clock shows 2 h 49 min 07 s
